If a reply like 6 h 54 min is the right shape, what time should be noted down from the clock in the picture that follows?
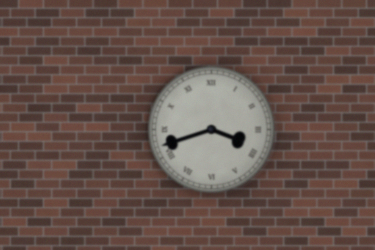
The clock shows 3 h 42 min
